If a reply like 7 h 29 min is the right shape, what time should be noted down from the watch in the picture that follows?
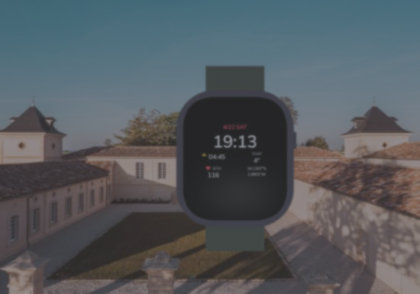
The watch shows 19 h 13 min
